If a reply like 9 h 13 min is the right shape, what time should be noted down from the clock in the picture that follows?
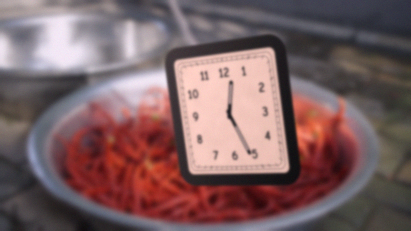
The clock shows 12 h 26 min
